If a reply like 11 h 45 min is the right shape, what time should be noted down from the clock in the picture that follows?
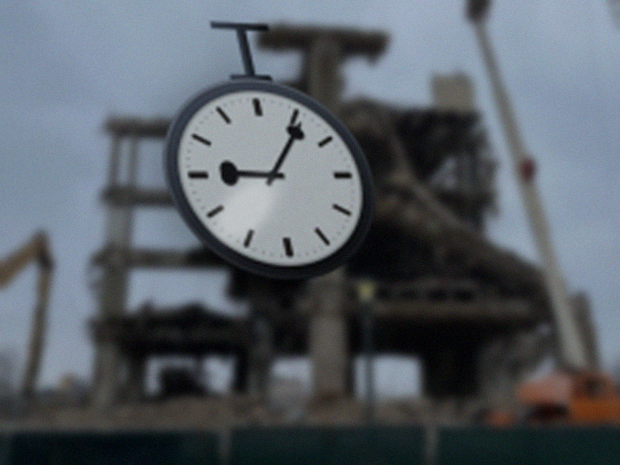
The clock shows 9 h 06 min
